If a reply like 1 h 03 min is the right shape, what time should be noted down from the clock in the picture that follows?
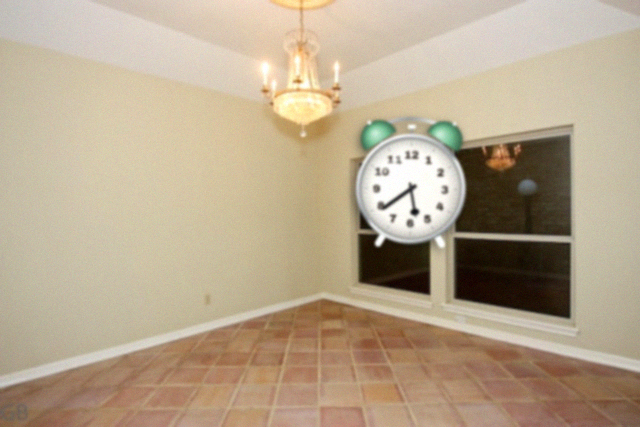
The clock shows 5 h 39 min
